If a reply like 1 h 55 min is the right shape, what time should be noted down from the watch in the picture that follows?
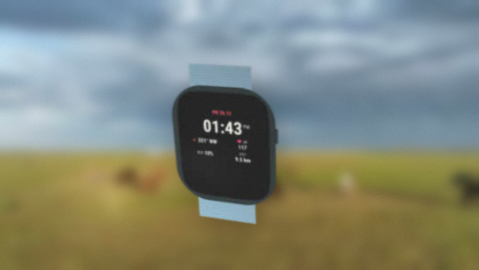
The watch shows 1 h 43 min
